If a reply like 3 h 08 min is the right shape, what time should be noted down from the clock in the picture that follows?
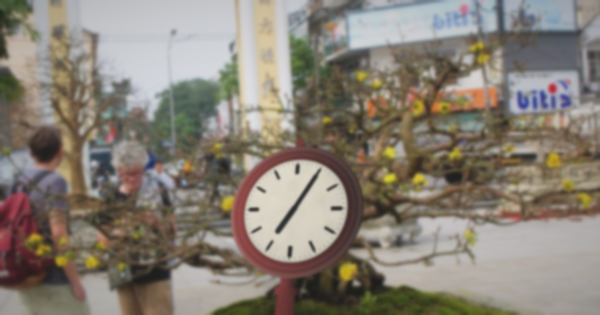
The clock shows 7 h 05 min
